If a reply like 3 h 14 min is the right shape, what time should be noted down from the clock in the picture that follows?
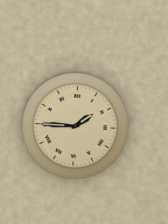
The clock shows 1 h 45 min
